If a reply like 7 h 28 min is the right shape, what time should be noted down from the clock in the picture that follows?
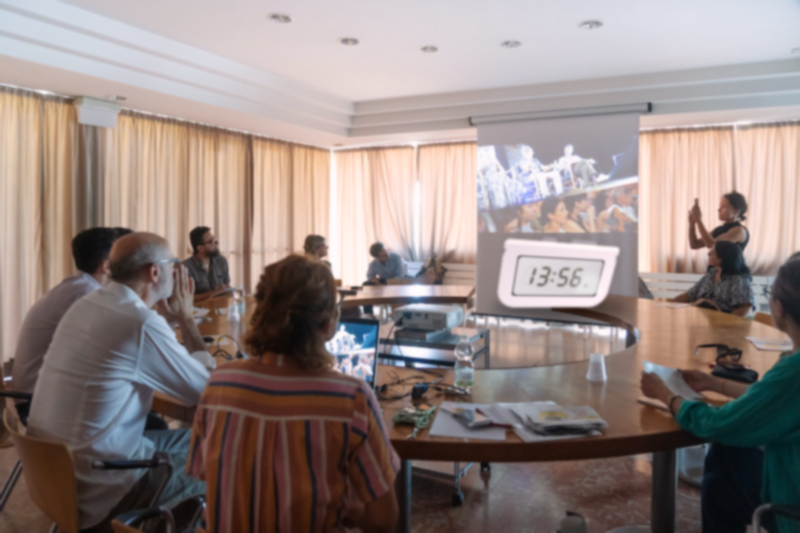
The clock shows 13 h 56 min
